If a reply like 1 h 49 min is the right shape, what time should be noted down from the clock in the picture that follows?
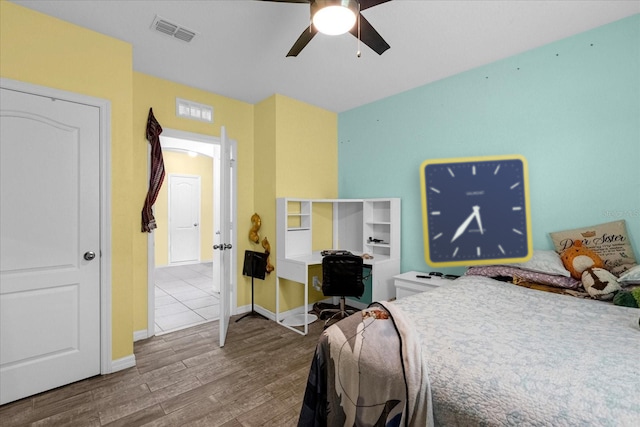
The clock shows 5 h 37 min
